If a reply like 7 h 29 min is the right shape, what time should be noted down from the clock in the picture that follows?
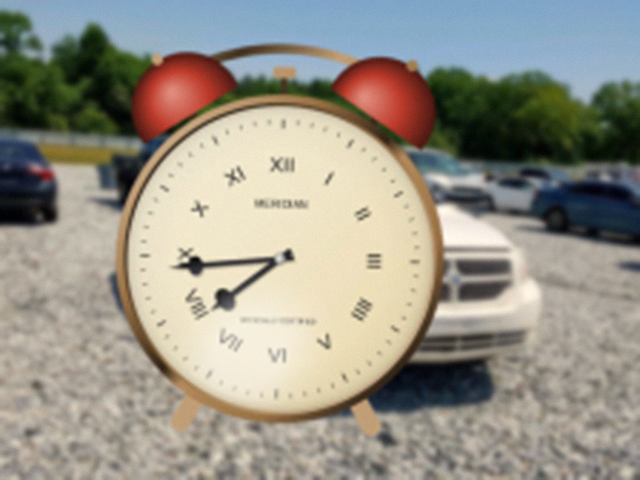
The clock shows 7 h 44 min
